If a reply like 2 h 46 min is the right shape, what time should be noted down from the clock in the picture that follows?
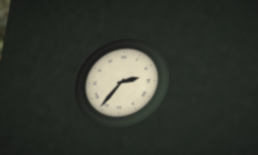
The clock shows 2 h 36 min
